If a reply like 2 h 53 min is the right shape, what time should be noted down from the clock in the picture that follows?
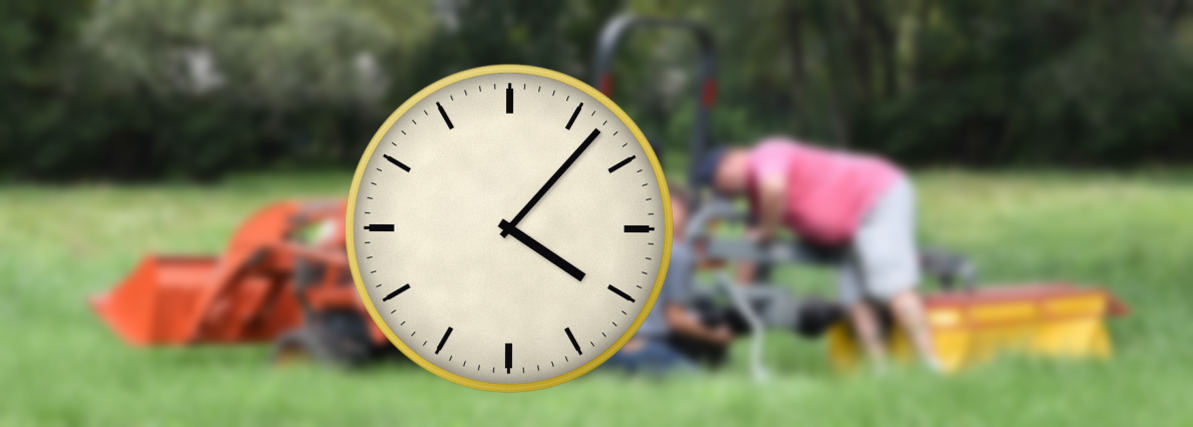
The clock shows 4 h 07 min
